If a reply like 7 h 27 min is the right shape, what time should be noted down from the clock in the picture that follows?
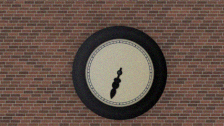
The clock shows 6 h 33 min
